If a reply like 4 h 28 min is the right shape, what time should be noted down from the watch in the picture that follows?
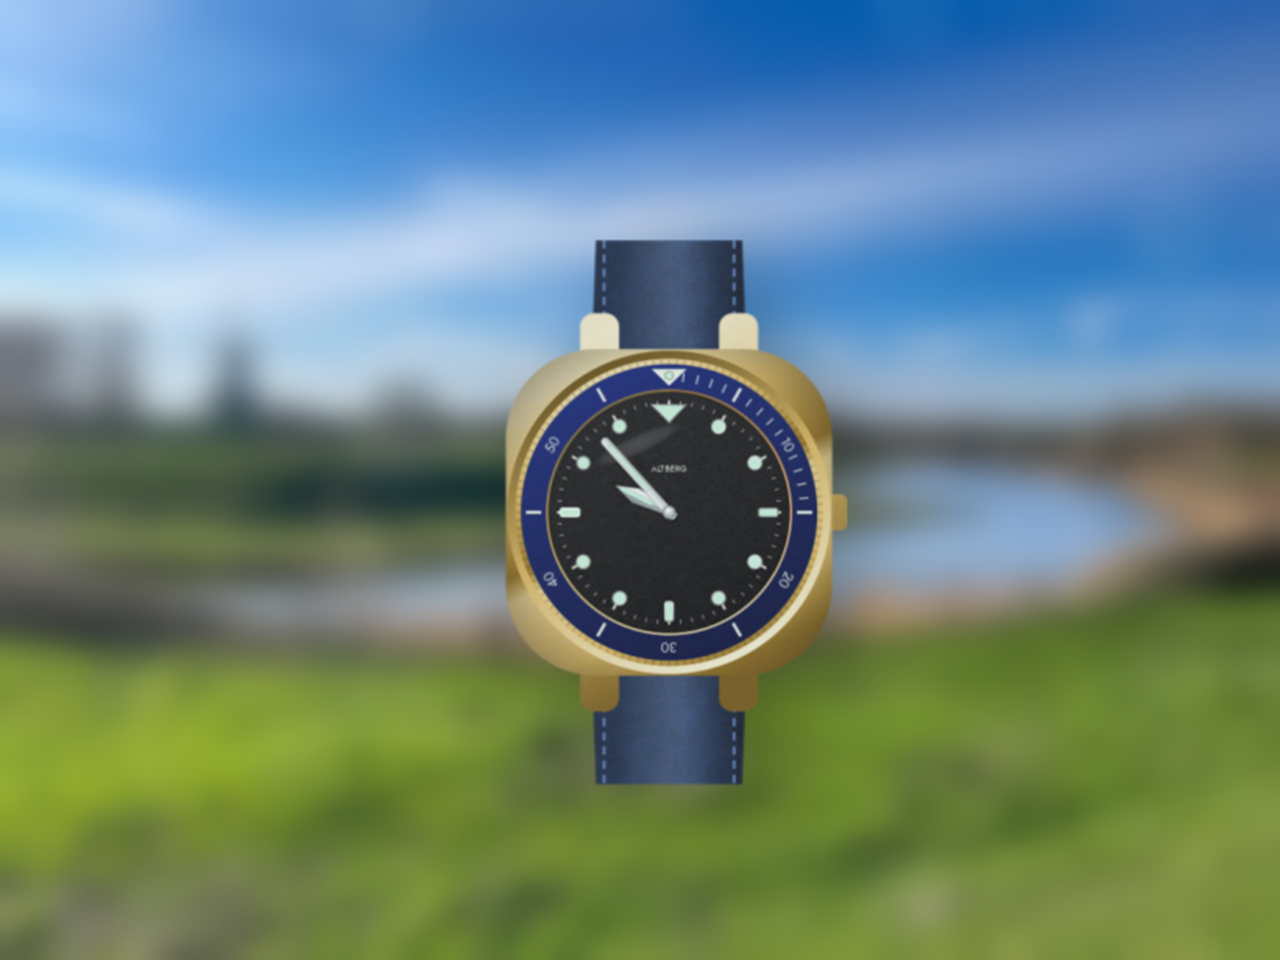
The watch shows 9 h 53 min
